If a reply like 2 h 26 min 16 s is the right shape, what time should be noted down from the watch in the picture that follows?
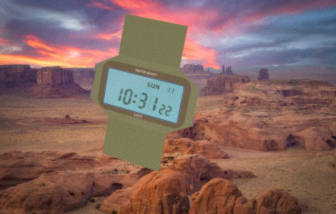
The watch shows 10 h 31 min 22 s
